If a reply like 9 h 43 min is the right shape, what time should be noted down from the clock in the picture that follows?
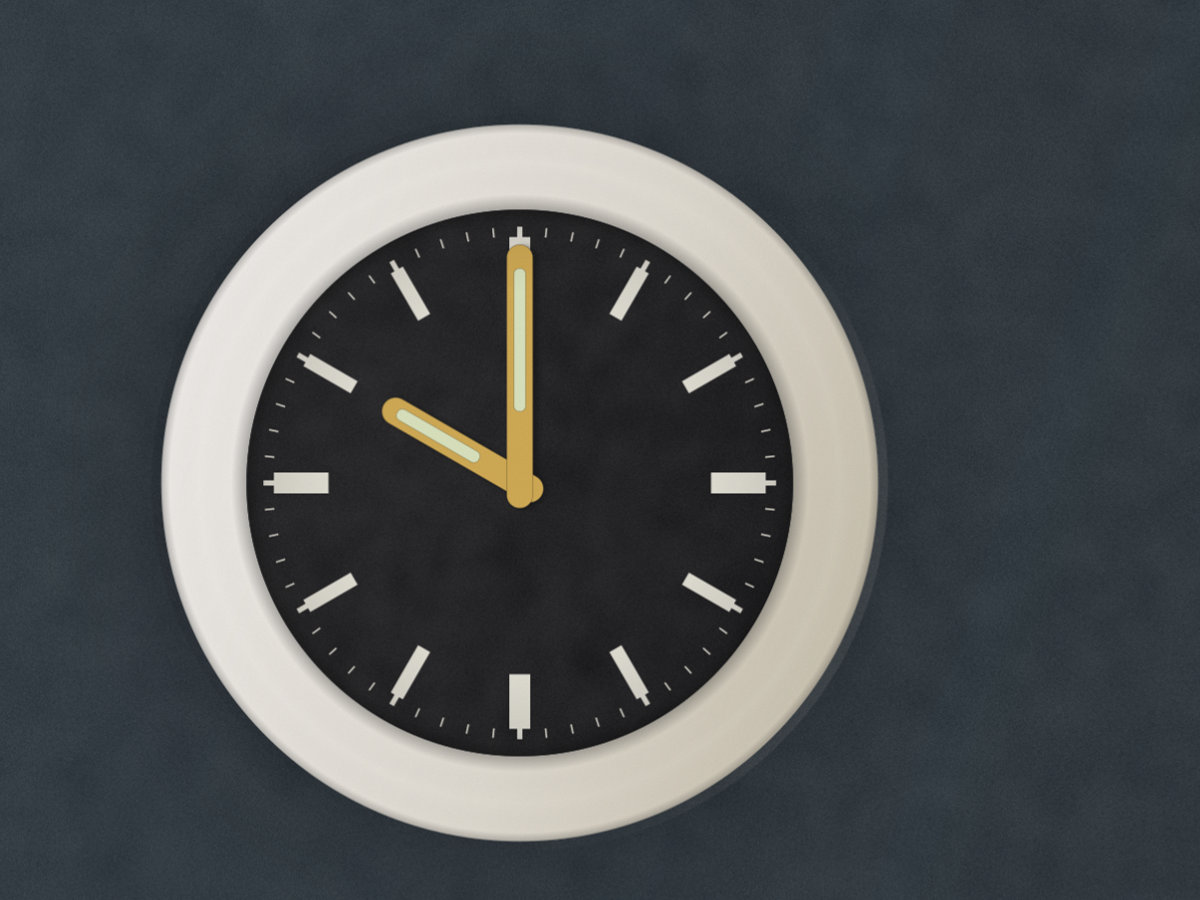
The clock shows 10 h 00 min
